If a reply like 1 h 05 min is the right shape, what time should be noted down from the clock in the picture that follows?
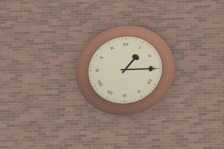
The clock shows 1 h 15 min
